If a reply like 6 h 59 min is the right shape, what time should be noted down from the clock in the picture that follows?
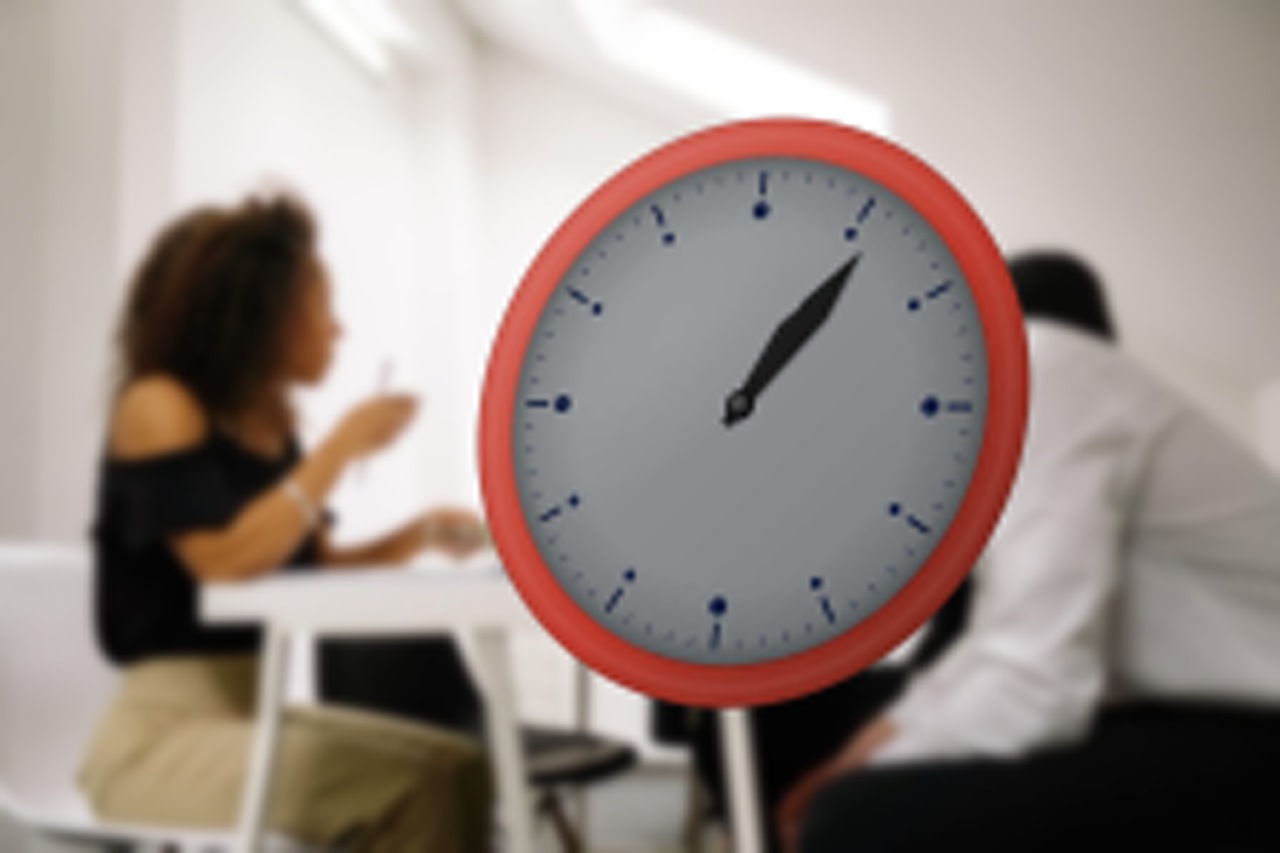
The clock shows 1 h 06 min
